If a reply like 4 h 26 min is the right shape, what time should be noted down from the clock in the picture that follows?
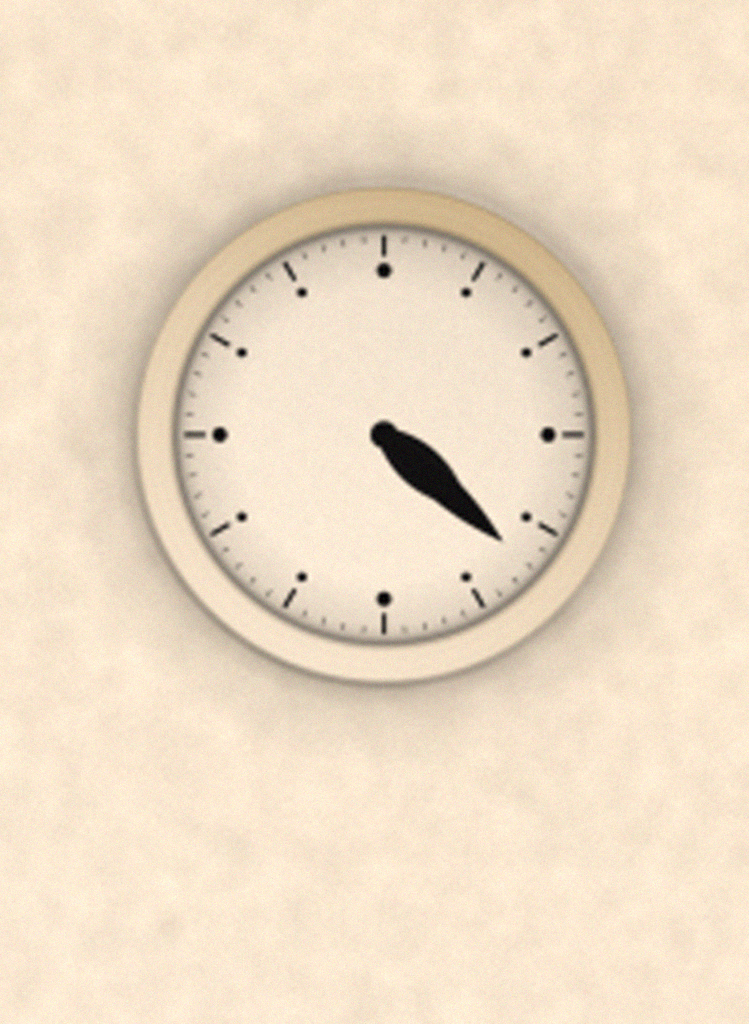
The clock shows 4 h 22 min
